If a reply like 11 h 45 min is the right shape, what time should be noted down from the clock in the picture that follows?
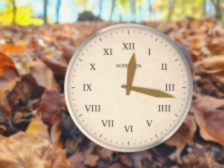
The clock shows 12 h 17 min
